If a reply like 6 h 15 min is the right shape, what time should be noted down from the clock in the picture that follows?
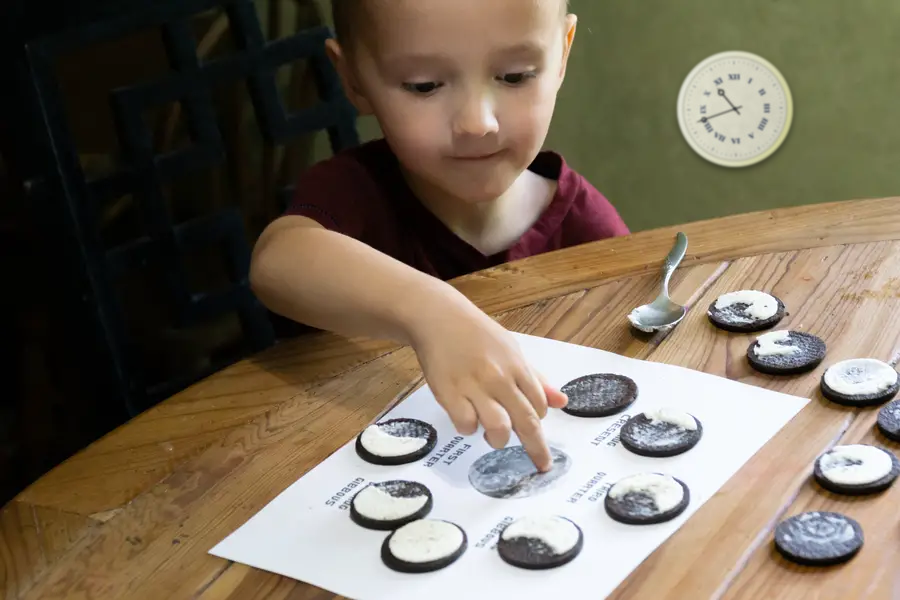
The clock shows 10 h 42 min
